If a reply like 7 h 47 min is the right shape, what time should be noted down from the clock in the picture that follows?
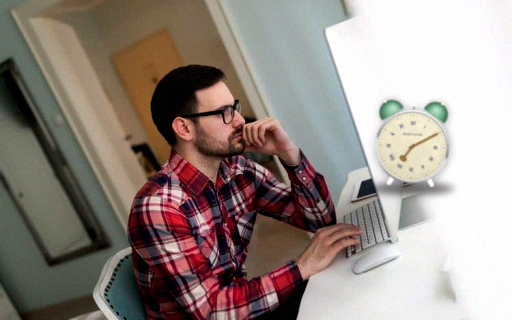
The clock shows 7 h 10 min
